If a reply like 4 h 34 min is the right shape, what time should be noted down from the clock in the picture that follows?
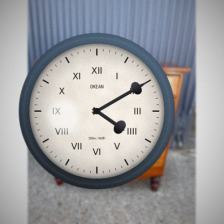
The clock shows 4 h 10 min
